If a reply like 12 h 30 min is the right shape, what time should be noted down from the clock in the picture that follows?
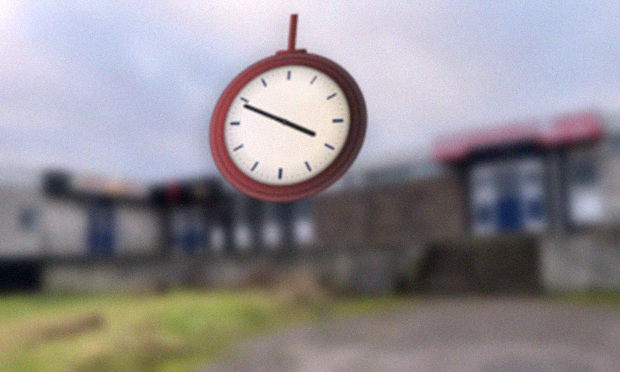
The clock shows 3 h 49 min
